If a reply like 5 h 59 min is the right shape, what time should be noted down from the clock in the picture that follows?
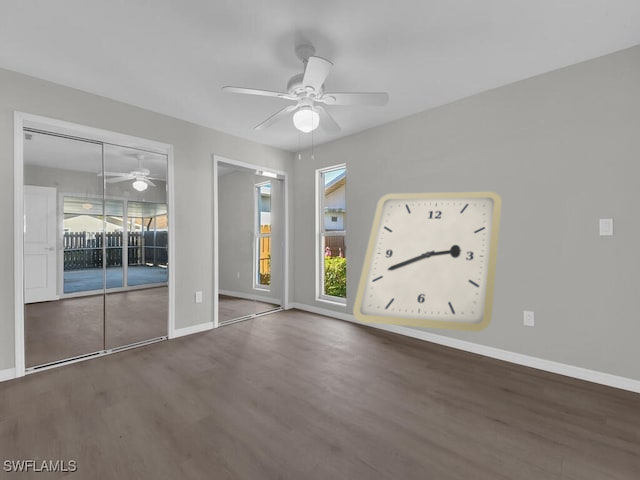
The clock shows 2 h 41 min
